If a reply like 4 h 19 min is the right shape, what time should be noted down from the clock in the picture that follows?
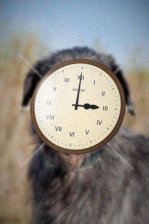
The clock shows 3 h 00 min
